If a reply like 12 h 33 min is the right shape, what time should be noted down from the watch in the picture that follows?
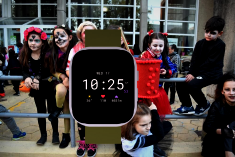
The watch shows 10 h 25 min
